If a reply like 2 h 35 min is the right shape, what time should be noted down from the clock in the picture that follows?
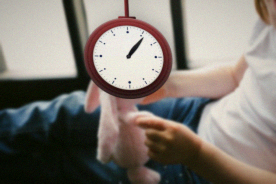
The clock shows 1 h 06 min
